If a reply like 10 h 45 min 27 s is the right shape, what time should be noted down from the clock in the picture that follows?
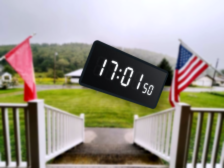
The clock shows 17 h 01 min 50 s
